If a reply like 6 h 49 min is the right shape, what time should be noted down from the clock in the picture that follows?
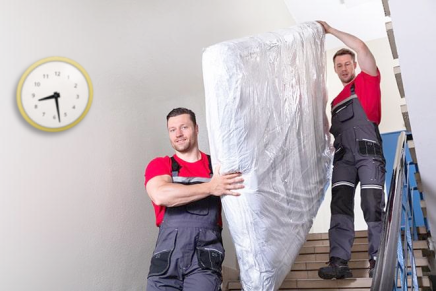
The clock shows 8 h 28 min
